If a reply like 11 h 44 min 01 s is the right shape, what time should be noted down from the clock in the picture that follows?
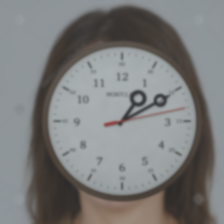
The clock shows 1 h 10 min 13 s
